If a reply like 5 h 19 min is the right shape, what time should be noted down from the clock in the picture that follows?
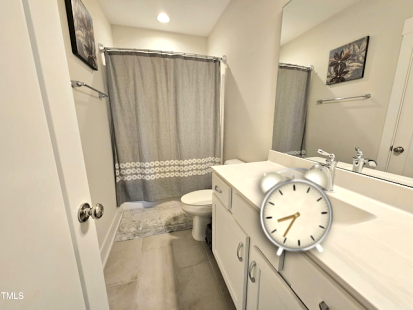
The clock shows 8 h 36 min
